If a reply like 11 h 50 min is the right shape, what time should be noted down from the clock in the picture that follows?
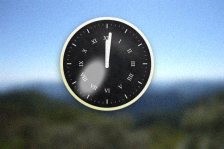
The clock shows 12 h 01 min
